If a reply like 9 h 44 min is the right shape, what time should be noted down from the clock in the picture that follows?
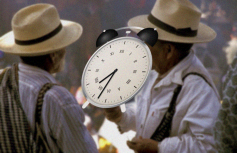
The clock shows 7 h 33 min
